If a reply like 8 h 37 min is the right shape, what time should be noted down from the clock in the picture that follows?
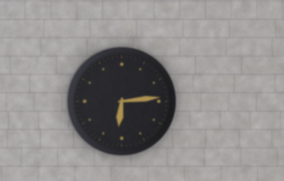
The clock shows 6 h 14 min
